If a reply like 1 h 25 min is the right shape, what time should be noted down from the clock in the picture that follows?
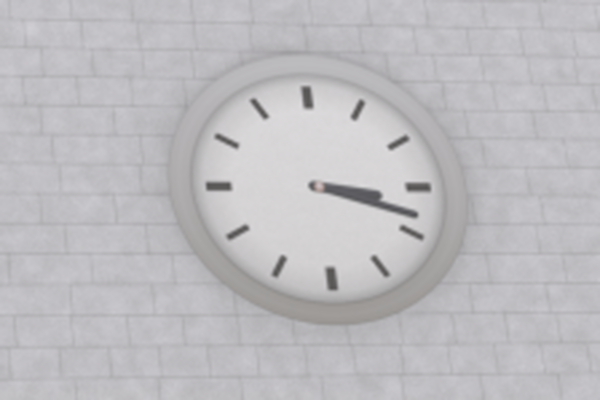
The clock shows 3 h 18 min
